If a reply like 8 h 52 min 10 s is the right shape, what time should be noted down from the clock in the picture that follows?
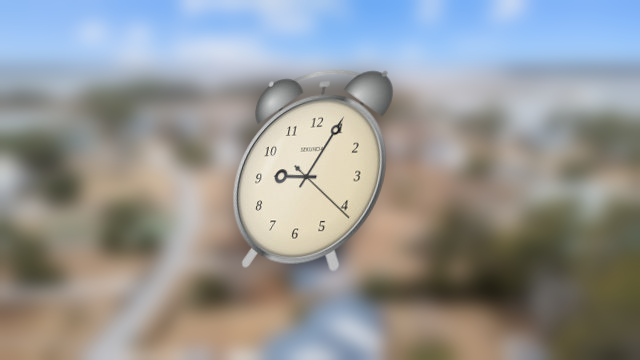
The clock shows 9 h 04 min 21 s
